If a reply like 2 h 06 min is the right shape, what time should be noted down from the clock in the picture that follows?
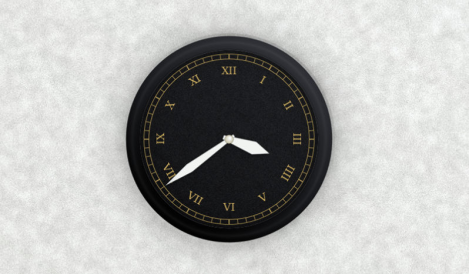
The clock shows 3 h 39 min
